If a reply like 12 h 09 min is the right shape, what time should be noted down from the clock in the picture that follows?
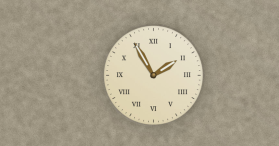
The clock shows 1 h 55 min
